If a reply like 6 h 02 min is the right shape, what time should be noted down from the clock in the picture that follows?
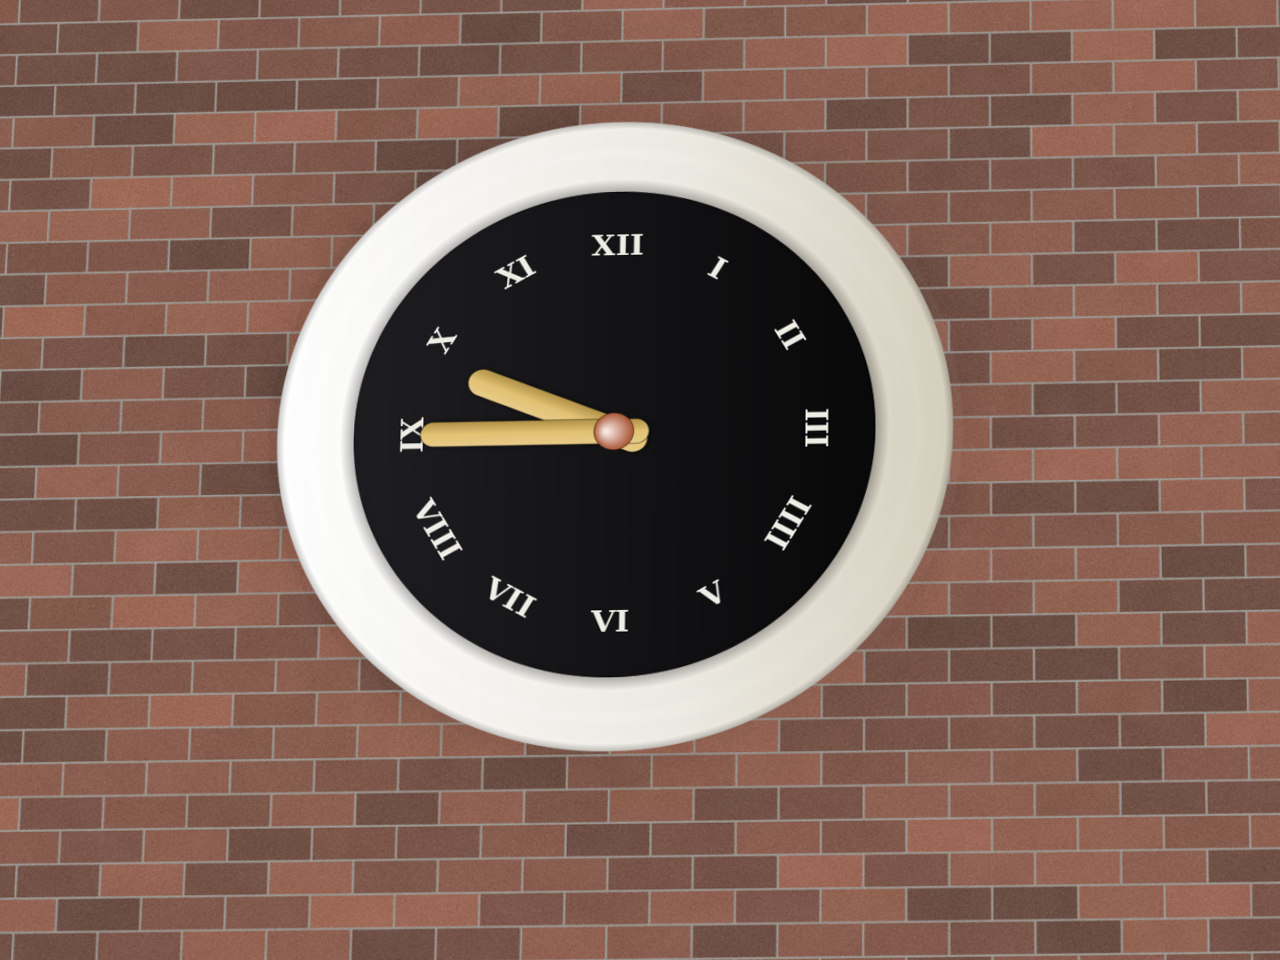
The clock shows 9 h 45 min
